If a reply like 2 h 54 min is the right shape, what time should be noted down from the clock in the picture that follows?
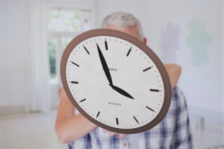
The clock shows 3 h 58 min
